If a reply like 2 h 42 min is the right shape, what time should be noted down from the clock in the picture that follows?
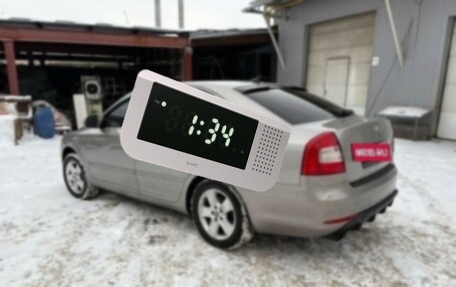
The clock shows 1 h 34 min
